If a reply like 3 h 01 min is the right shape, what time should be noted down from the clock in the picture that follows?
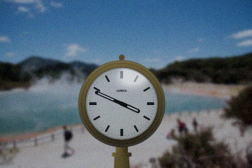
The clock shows 3 h 49 min
